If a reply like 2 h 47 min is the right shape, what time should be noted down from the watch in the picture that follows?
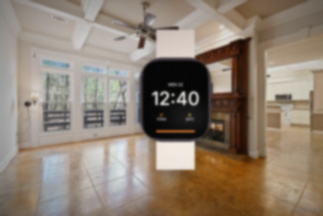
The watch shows 12 h 40 min
